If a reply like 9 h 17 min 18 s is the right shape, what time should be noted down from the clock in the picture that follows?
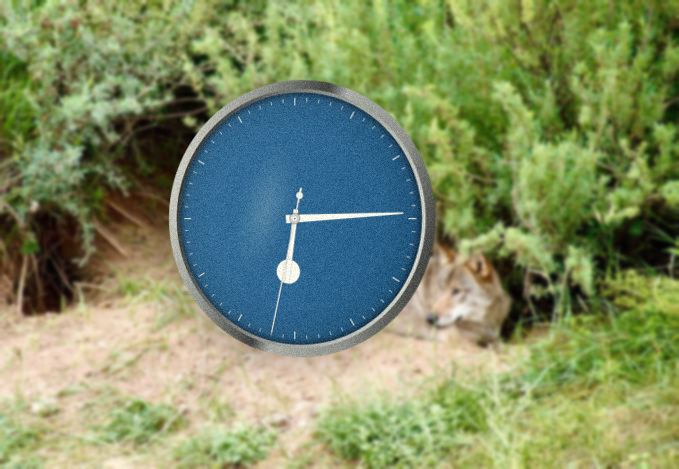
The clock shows 6 h 14 min 32 s
